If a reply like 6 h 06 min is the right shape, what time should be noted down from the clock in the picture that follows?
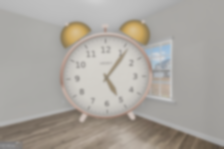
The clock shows 5 h 06 min
